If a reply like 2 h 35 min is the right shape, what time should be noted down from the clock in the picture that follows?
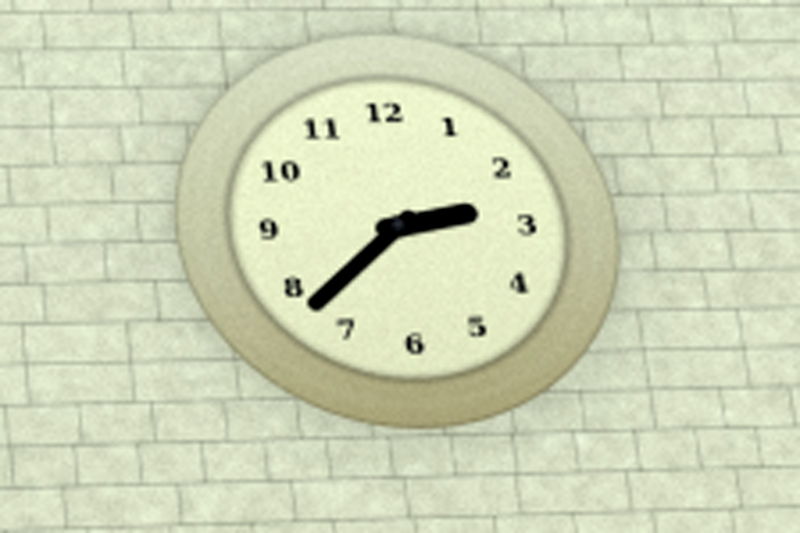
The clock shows 2 h 38 min
